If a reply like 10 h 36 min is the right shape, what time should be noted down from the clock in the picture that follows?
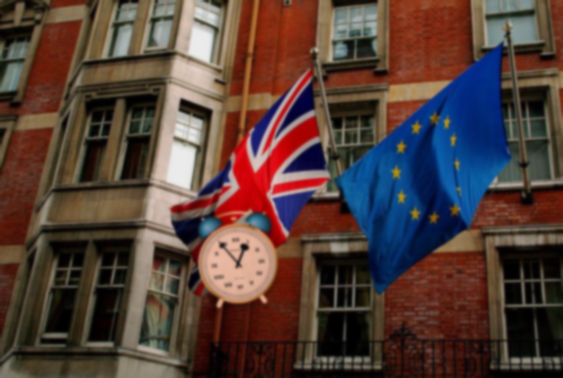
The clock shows 12 h 54 min
